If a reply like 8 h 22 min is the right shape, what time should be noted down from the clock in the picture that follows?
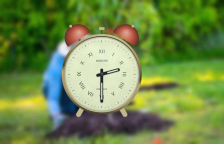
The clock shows 2 h 30 min
